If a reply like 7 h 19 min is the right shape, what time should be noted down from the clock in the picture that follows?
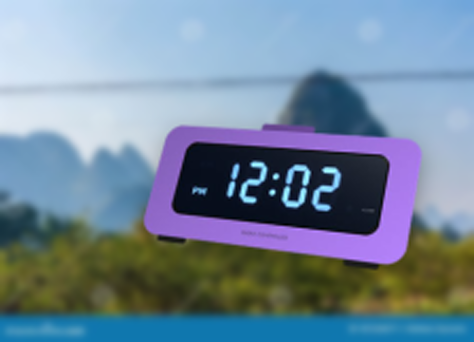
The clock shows 12 h 02 min
